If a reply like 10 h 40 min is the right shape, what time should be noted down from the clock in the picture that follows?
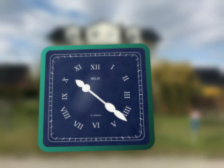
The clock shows 10 h 22 min
